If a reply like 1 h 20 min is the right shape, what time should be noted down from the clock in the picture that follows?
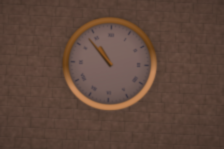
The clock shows 10 h 53 min
